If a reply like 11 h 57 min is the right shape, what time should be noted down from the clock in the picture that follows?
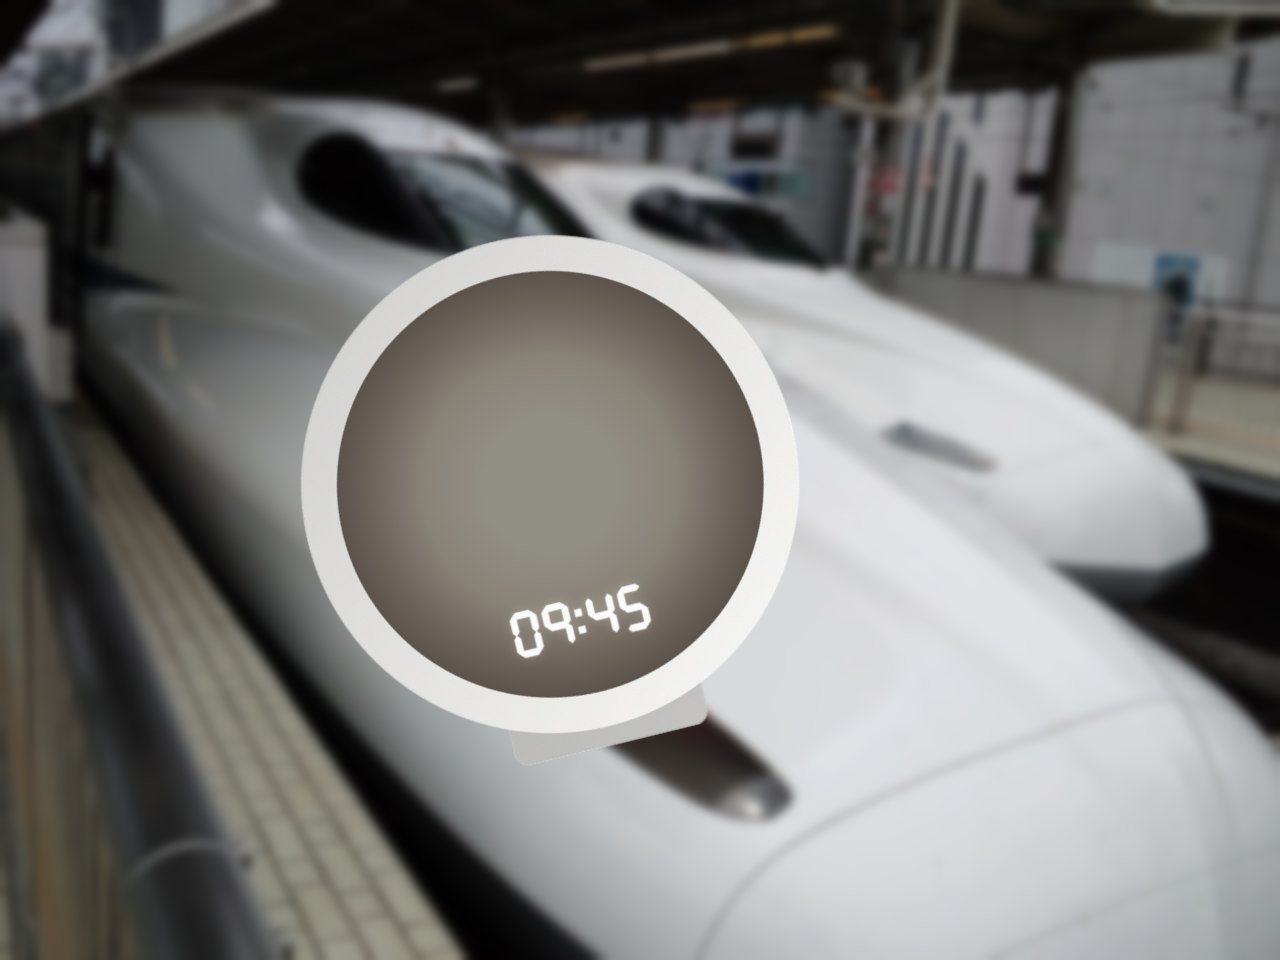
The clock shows 9 h 45 min
